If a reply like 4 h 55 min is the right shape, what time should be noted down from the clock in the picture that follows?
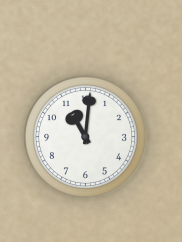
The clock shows 11 h 01 min
